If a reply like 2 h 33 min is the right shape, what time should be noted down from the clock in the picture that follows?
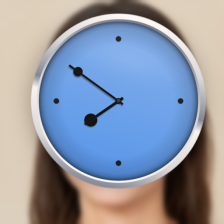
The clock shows 7 h 51 min
